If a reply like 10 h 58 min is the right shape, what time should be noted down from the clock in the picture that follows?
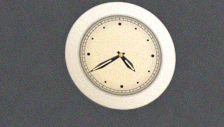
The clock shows 4 h 40 min
